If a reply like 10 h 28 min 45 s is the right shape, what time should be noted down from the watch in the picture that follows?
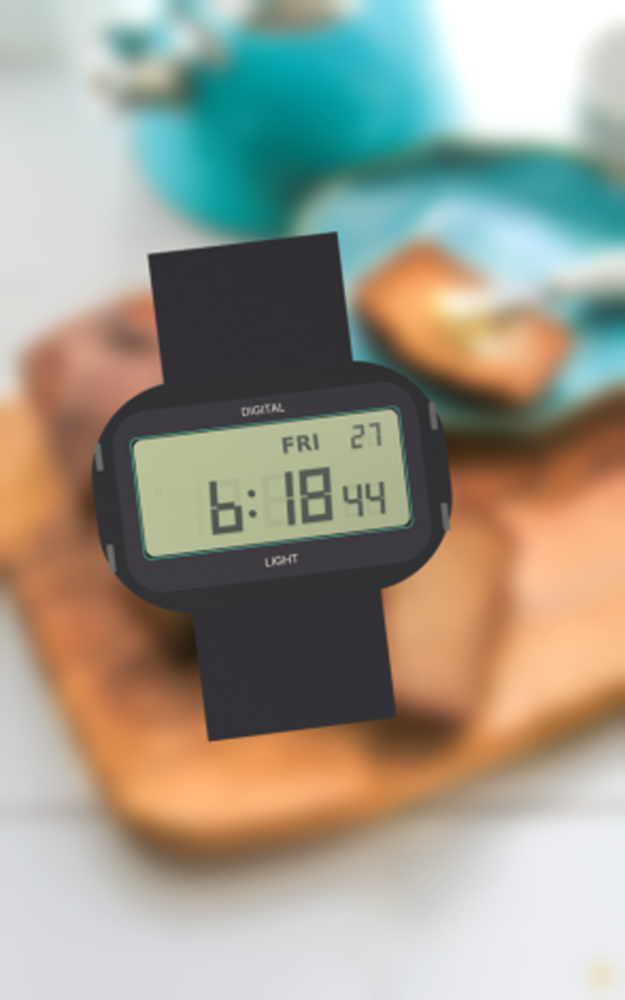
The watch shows 6 h 18 min 44 s
